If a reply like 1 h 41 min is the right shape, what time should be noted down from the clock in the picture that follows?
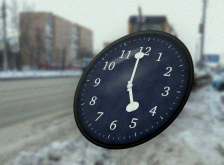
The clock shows 4 h 59 min
